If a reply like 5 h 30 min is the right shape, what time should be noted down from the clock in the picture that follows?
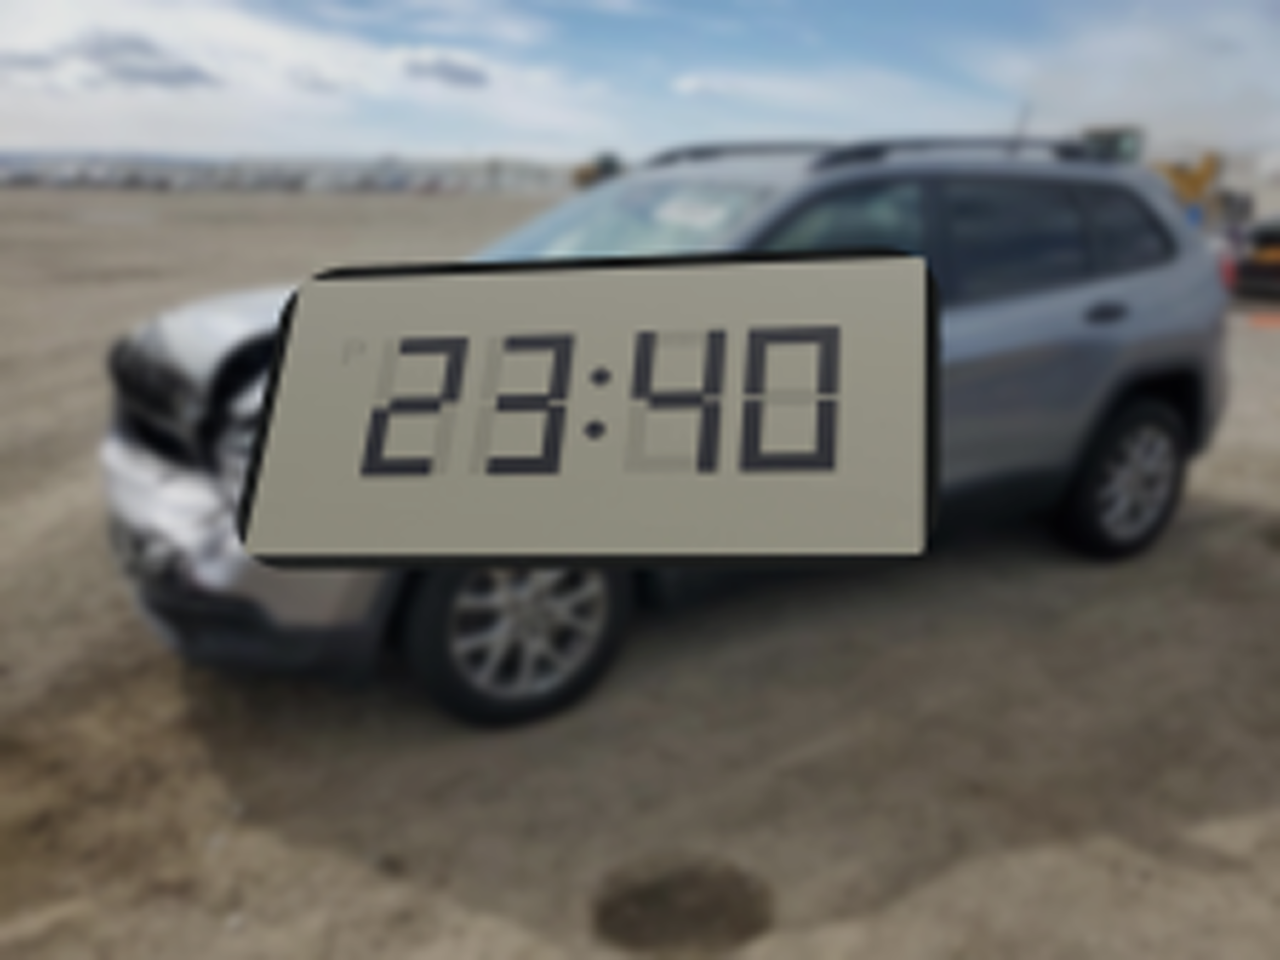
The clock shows 23 h 40 min
